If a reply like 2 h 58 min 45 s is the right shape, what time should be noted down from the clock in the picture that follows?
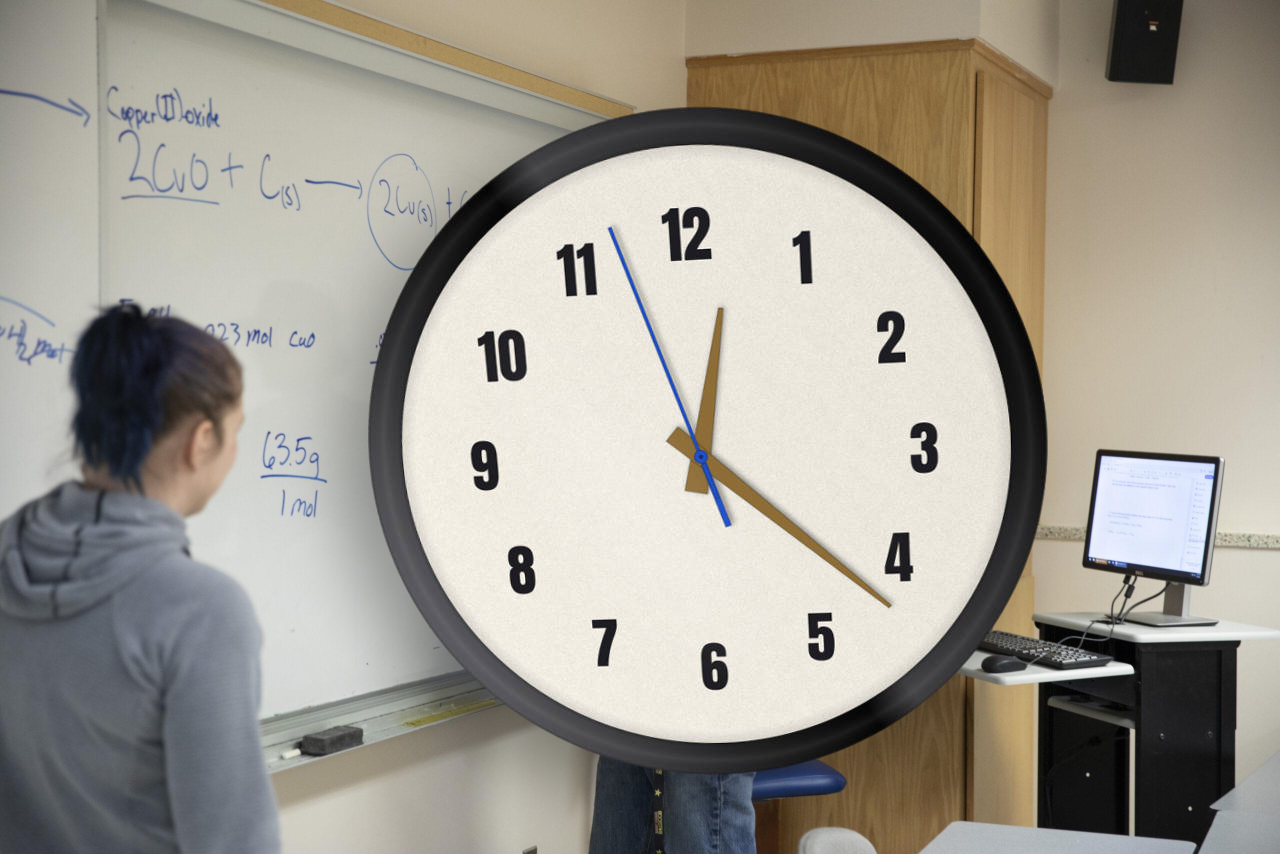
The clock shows 12 h 21 min 57 s
